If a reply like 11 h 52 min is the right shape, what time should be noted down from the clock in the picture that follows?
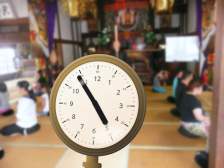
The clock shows 4 h 54 min
